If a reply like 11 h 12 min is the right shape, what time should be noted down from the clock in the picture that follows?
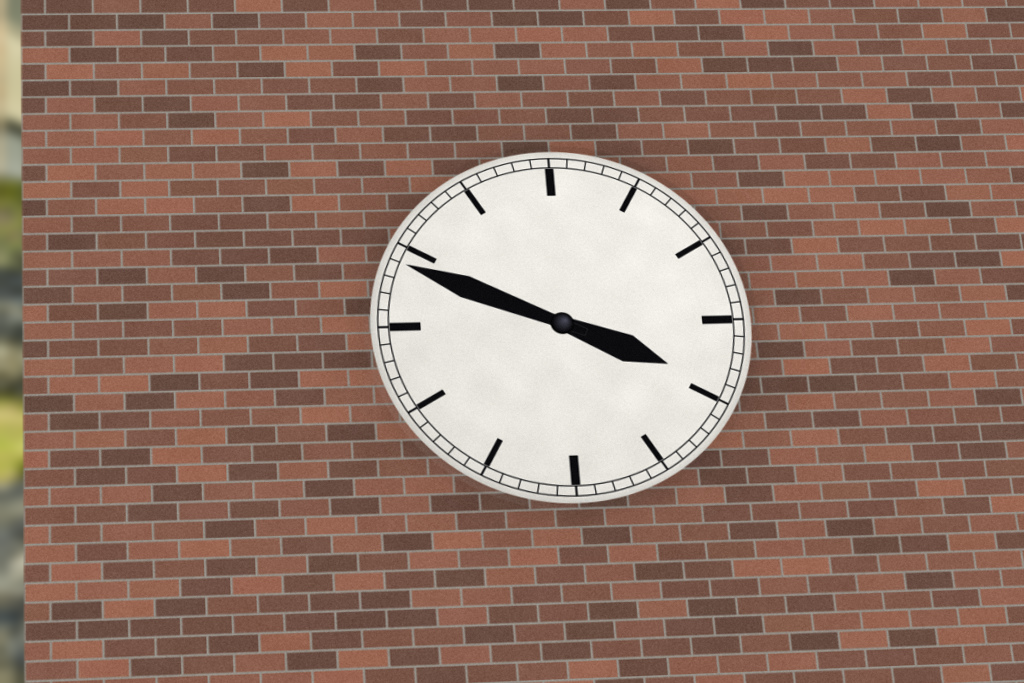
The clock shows 3 h 49 min
